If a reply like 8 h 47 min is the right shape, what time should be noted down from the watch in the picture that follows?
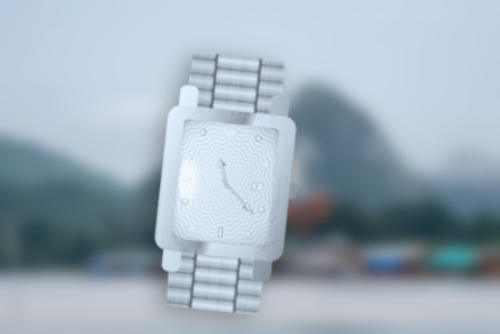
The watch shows 11 h 22 min
